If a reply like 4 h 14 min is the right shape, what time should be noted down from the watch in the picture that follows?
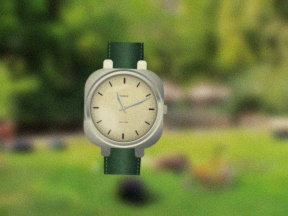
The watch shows 11 h 11 min
